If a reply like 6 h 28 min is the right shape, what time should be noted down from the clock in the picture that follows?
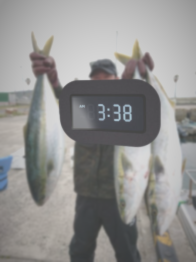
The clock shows 3 h 38 min
